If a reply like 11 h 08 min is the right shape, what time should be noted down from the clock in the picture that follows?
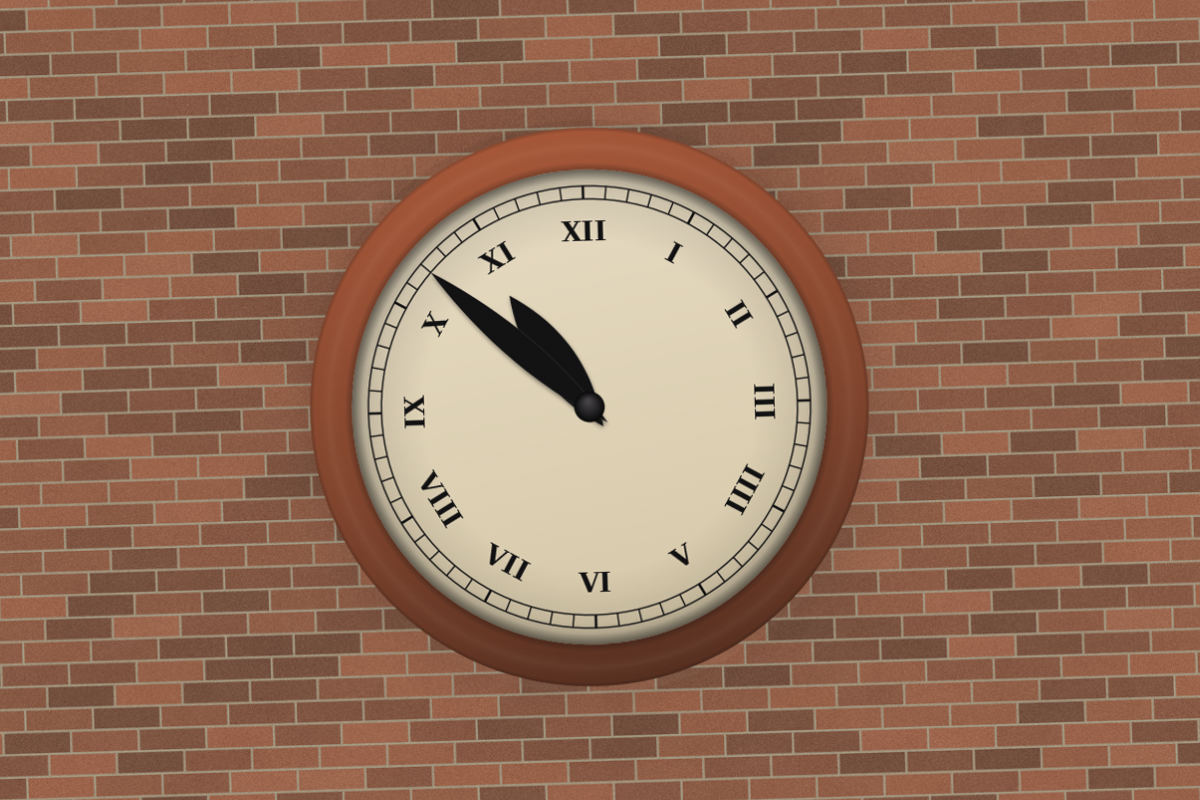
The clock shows 10 h 52 min
